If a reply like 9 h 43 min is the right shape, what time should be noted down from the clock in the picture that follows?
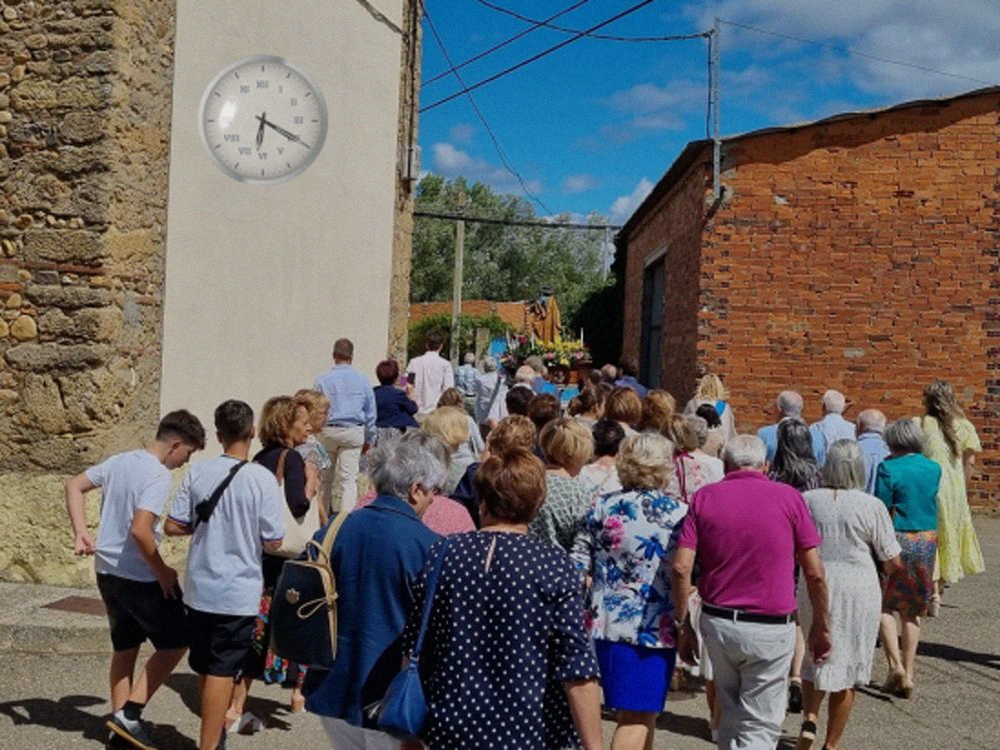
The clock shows 6 h 20 min
